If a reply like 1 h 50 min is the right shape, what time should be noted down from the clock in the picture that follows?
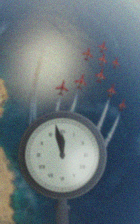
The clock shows 11 h 58 min
